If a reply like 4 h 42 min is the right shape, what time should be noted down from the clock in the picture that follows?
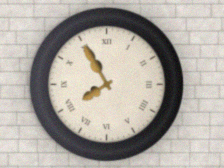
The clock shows 7 h 55 min
